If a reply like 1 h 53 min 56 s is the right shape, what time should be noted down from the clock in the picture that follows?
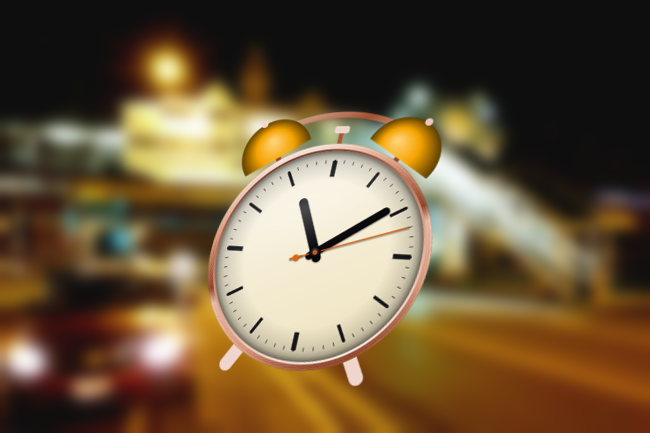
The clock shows 11 h 09 min 12 s
